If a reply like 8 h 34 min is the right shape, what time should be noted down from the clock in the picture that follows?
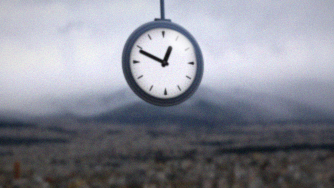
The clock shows 12 h 49 min
